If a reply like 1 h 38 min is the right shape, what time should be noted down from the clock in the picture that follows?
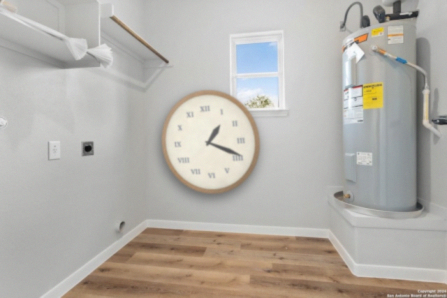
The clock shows 1 h 19 min
